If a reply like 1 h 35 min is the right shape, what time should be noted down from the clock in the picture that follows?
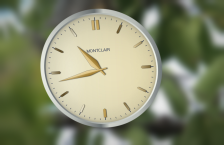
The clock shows 10 h 43 min
